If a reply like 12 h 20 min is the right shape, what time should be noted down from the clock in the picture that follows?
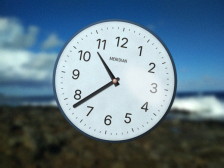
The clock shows 10 h 38 min
